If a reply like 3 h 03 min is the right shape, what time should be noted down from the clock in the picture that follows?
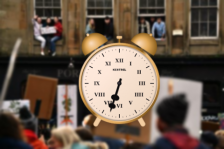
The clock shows 6 h 33 min
